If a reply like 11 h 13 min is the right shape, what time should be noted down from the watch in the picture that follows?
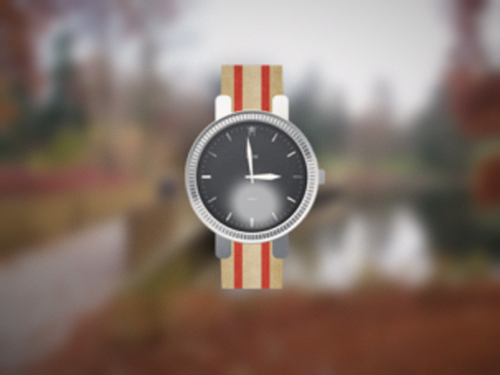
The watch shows 2 h 59 min
